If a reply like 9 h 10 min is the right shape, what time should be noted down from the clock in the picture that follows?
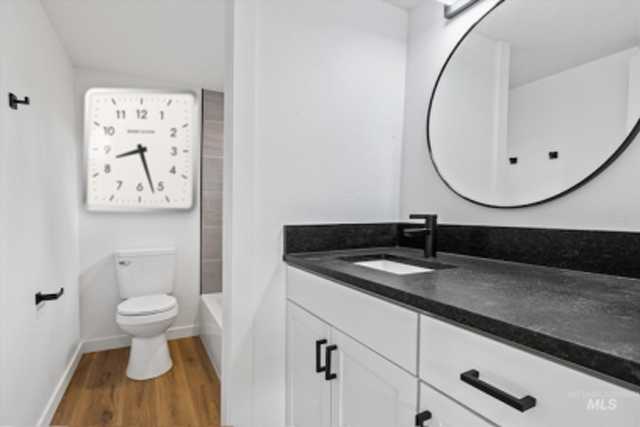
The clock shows 8 h 27 min
